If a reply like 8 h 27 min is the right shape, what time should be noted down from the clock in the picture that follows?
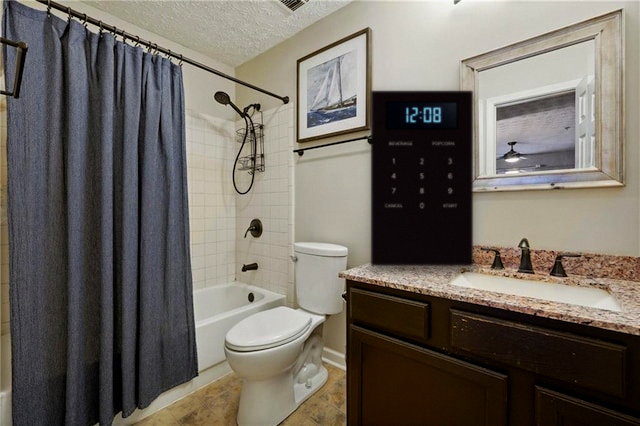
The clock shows 12 h 08 min
